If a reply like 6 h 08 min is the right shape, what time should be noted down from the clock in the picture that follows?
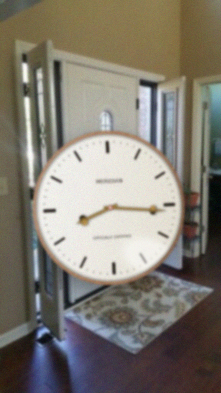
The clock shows 8 h 16 min
